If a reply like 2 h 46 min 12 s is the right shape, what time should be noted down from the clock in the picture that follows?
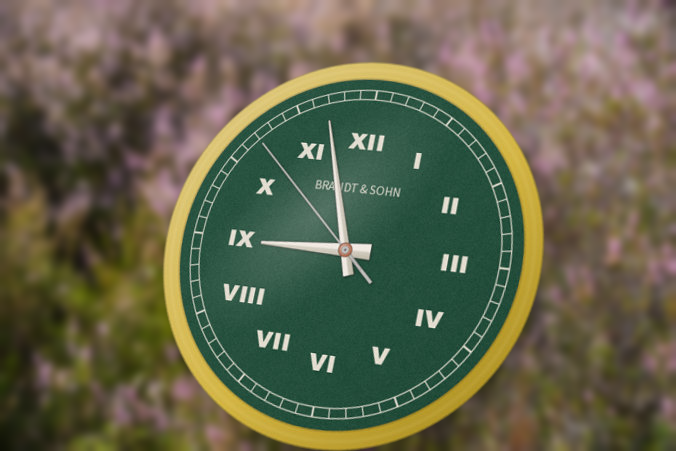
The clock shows 8 h 56 min 52 s
